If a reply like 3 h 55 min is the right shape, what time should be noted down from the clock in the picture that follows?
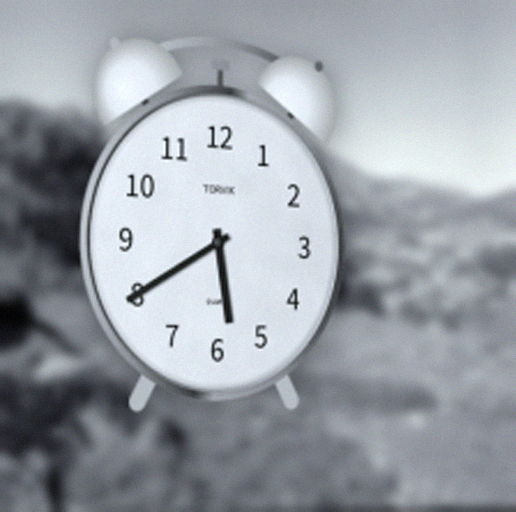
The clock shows 5 h 40 min
